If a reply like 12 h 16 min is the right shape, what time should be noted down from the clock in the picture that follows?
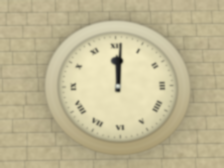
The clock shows 12 h 01 min
